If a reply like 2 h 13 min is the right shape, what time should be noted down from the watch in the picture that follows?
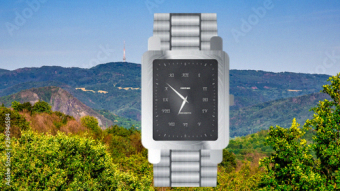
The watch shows 6 h 52 min
